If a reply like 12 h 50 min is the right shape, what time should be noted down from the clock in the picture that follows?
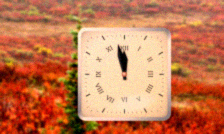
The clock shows 11 h 58 min
